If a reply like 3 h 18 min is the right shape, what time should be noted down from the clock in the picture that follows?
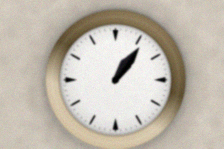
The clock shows 1 h 06 min
